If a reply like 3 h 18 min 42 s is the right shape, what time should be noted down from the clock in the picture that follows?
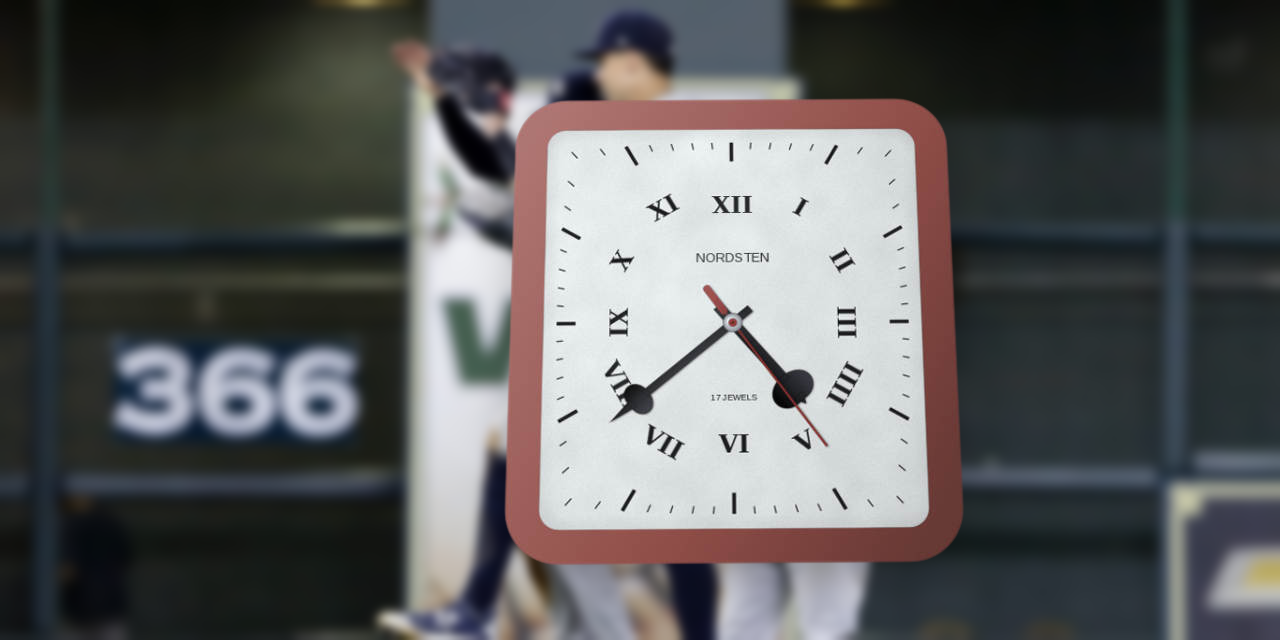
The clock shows 4 h 38 min 24 s
